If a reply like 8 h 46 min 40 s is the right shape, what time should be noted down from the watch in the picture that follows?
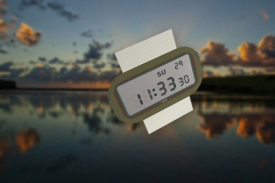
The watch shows 11 h 33 min 30 s
